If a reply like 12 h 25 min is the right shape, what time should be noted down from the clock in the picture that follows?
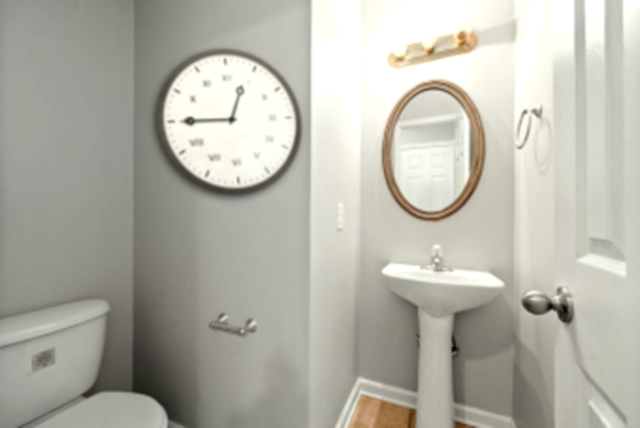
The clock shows 12 h 45 min
